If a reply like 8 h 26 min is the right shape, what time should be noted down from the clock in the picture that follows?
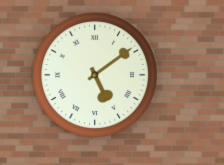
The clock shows 5 h 09 min
